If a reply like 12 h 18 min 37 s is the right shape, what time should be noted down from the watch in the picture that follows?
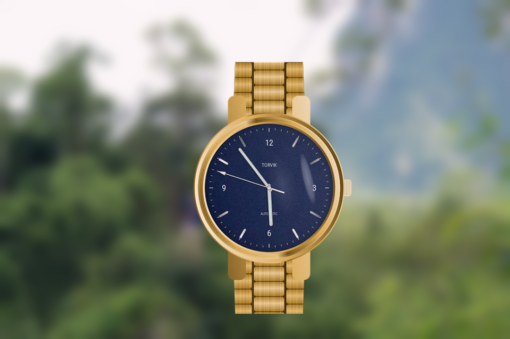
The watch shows 5 h 53 min 48 s
